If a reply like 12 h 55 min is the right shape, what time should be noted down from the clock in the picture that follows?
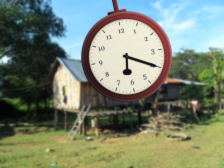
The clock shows 6 h 20 min
